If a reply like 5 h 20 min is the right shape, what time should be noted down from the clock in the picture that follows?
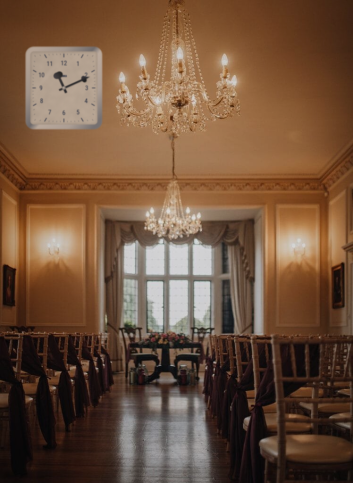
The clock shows 11 h 11 min
